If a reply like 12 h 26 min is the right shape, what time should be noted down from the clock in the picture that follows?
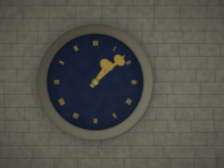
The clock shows 1 h 08 min
